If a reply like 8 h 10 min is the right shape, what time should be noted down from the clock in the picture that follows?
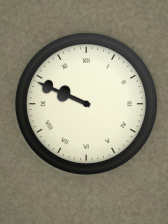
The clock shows 9 h 49 min
